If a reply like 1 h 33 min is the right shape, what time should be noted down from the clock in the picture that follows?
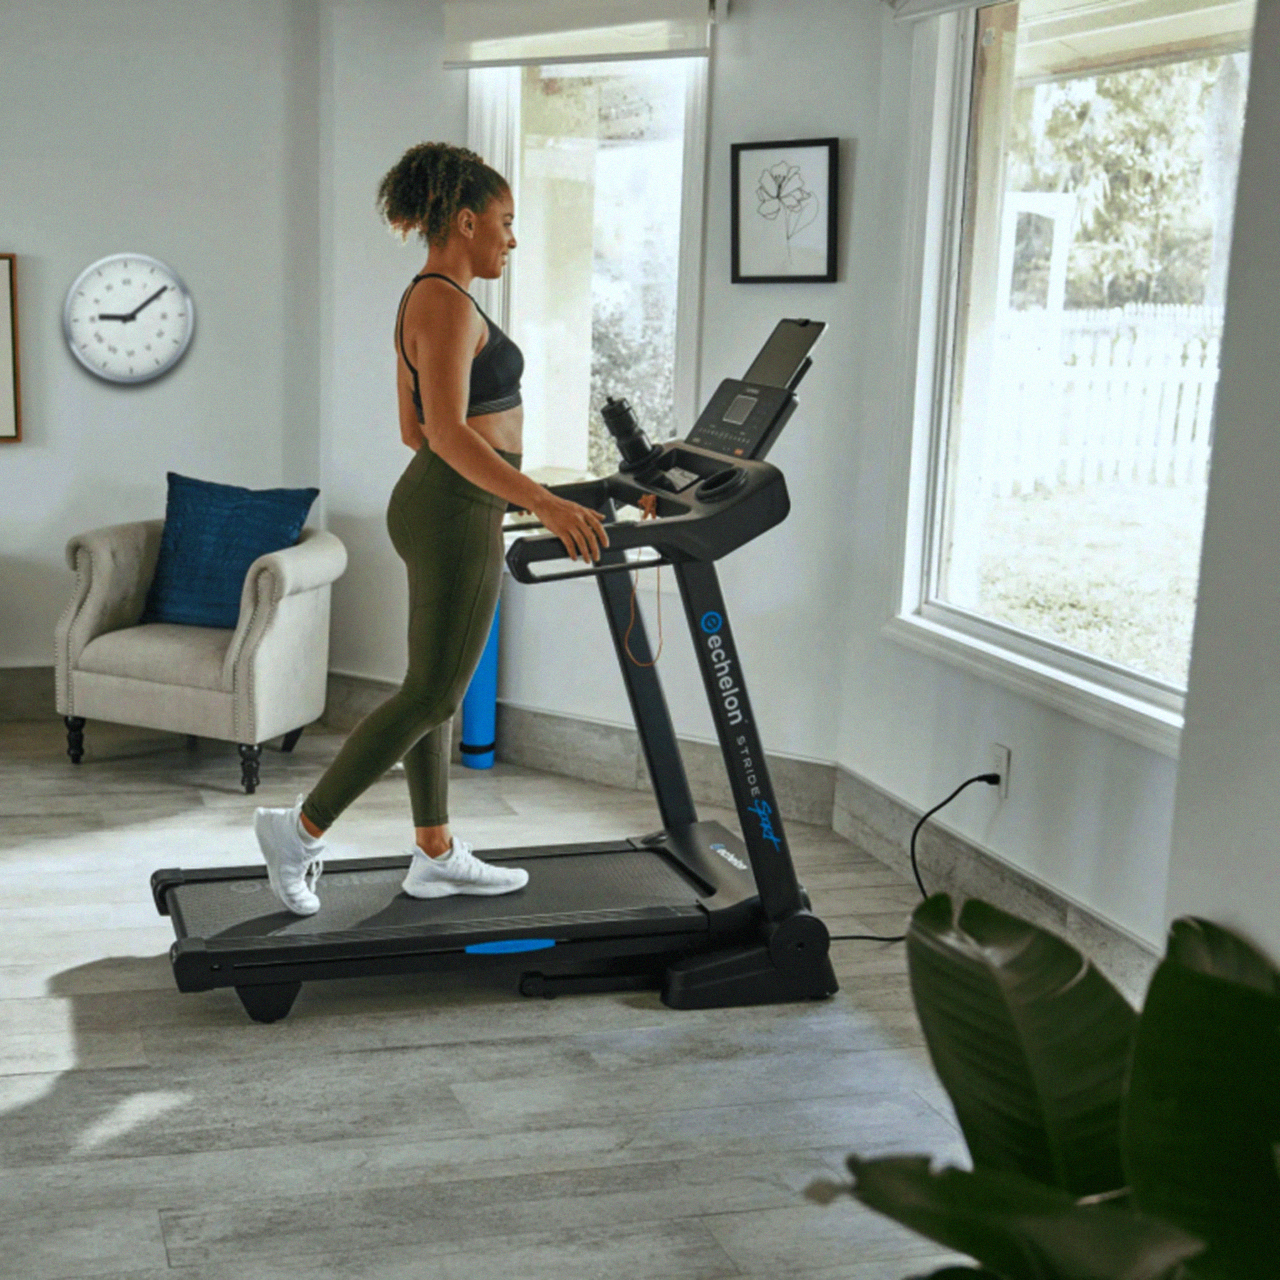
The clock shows 9 h 09 min
